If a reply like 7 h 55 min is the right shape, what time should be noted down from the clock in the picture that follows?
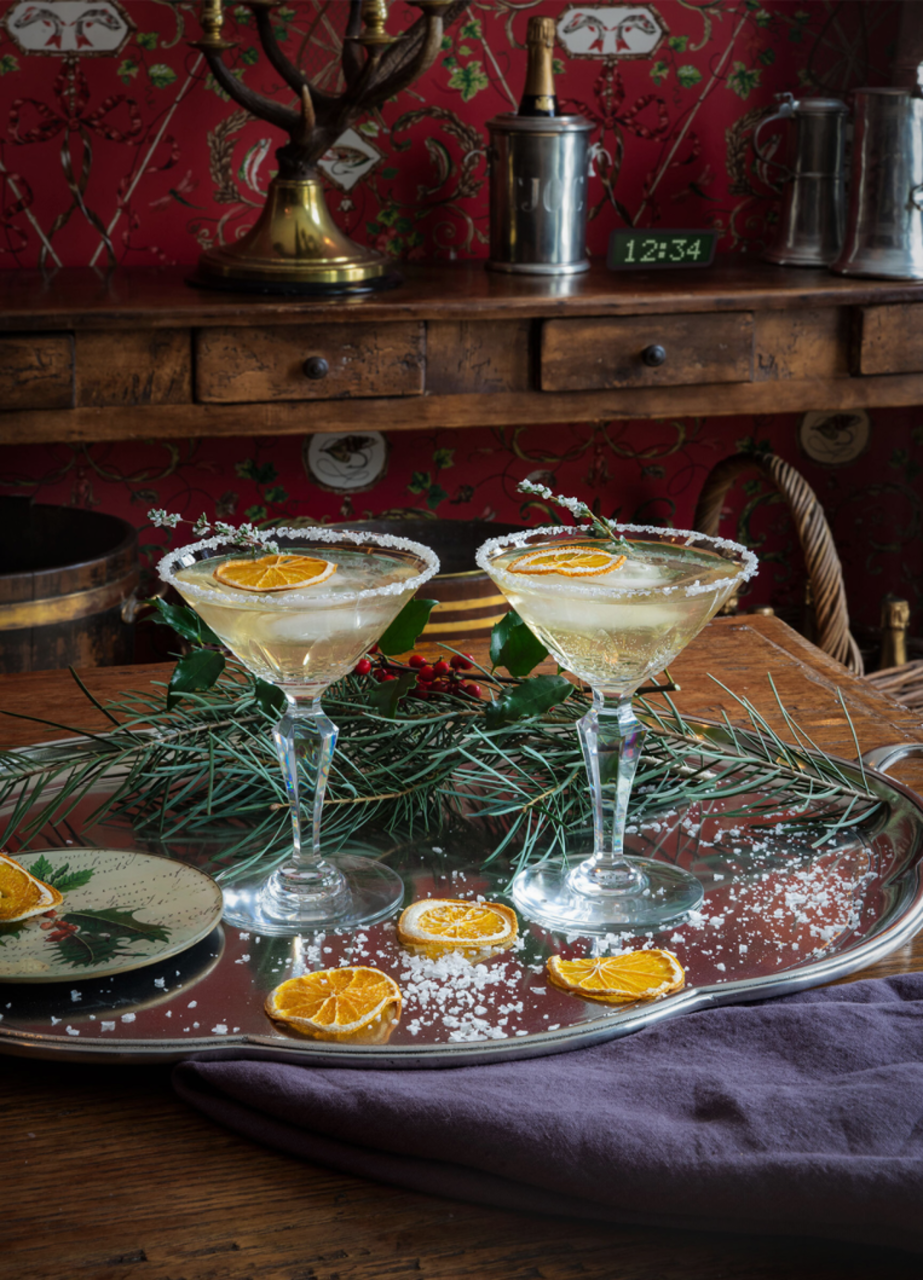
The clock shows 12 h 34 min
